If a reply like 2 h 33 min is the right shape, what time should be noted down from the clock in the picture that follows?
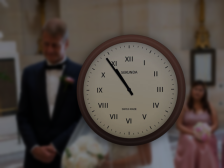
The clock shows 10 h 54 min
